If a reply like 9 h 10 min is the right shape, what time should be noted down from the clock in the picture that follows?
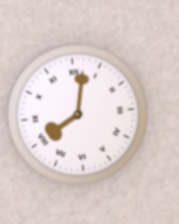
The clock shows 8 h 02 min
